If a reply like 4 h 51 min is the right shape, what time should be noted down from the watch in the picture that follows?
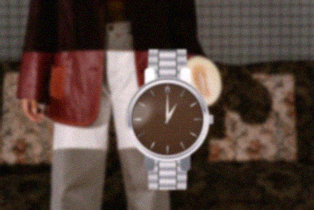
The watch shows 1 h 00 min
